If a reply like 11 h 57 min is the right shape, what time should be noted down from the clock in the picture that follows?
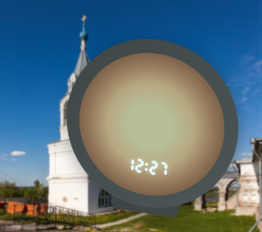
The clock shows 12 h 27 min
